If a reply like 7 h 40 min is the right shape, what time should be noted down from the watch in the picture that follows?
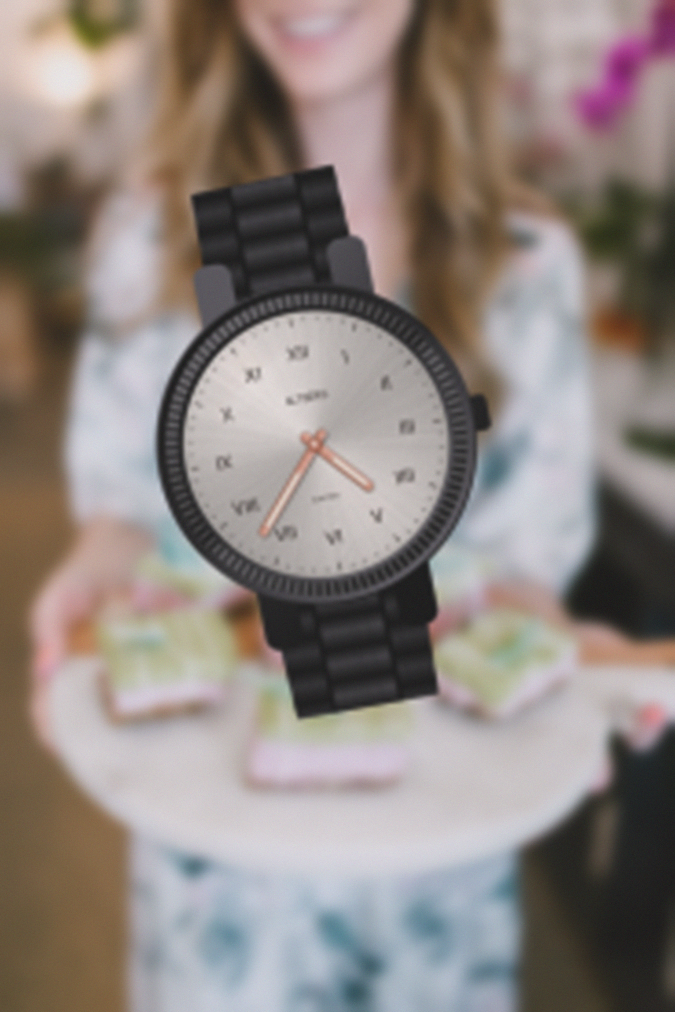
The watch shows 4 h 37 min
